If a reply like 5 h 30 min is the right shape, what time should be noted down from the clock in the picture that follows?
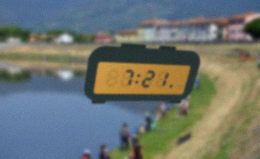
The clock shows 7 h 21 min
